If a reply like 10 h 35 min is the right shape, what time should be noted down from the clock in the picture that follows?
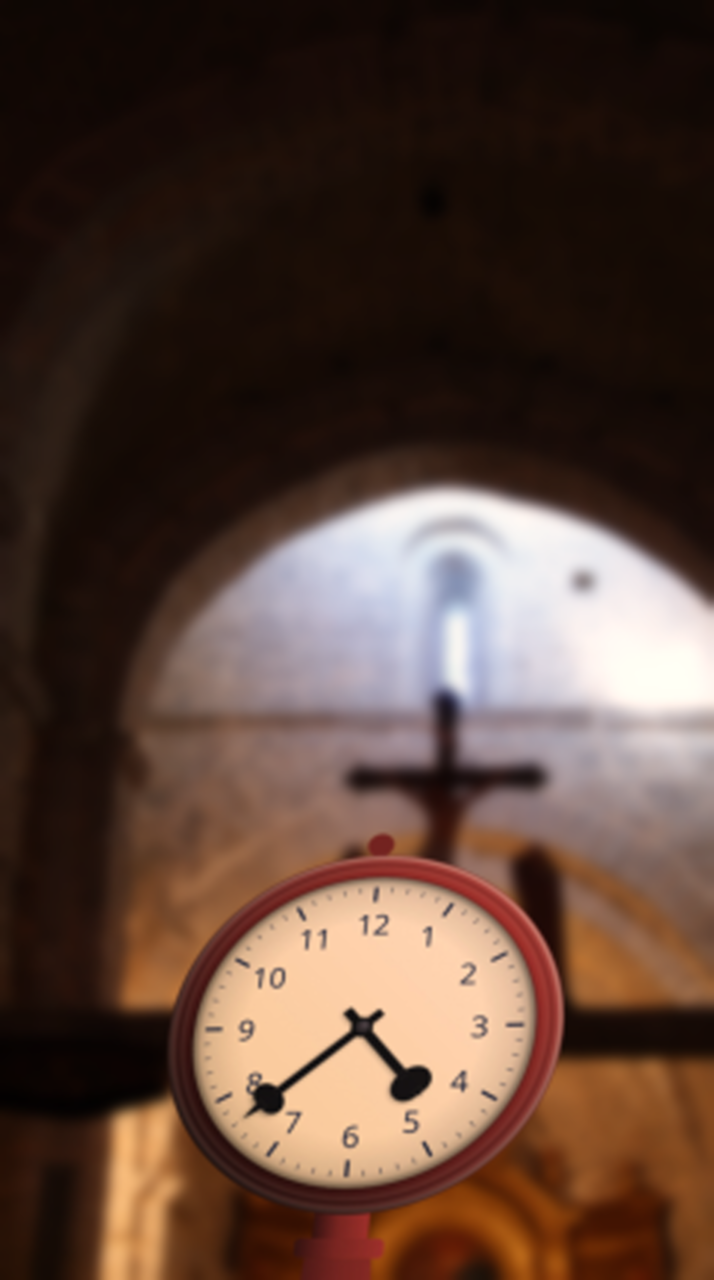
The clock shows 4 h 38 min
